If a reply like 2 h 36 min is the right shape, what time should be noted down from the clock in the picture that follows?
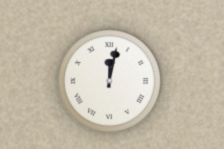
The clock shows 12 h 02 min
